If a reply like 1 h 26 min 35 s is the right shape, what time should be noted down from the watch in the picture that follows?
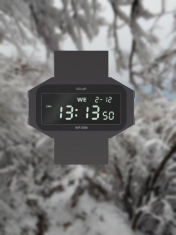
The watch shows 13 h 13 min 50 s
